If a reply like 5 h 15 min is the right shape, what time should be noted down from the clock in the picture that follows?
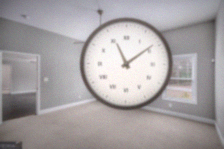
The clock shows 11 h 09 min
